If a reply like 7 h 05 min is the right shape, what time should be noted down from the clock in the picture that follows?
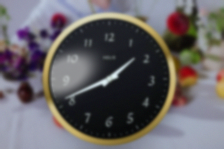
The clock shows 1 h 41 min
